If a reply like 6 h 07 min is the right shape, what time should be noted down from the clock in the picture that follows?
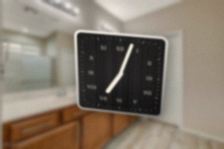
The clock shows 7 h 03 min
